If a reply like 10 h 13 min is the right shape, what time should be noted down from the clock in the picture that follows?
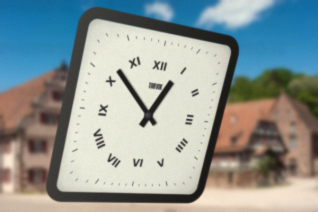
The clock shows 12 h 52 min
